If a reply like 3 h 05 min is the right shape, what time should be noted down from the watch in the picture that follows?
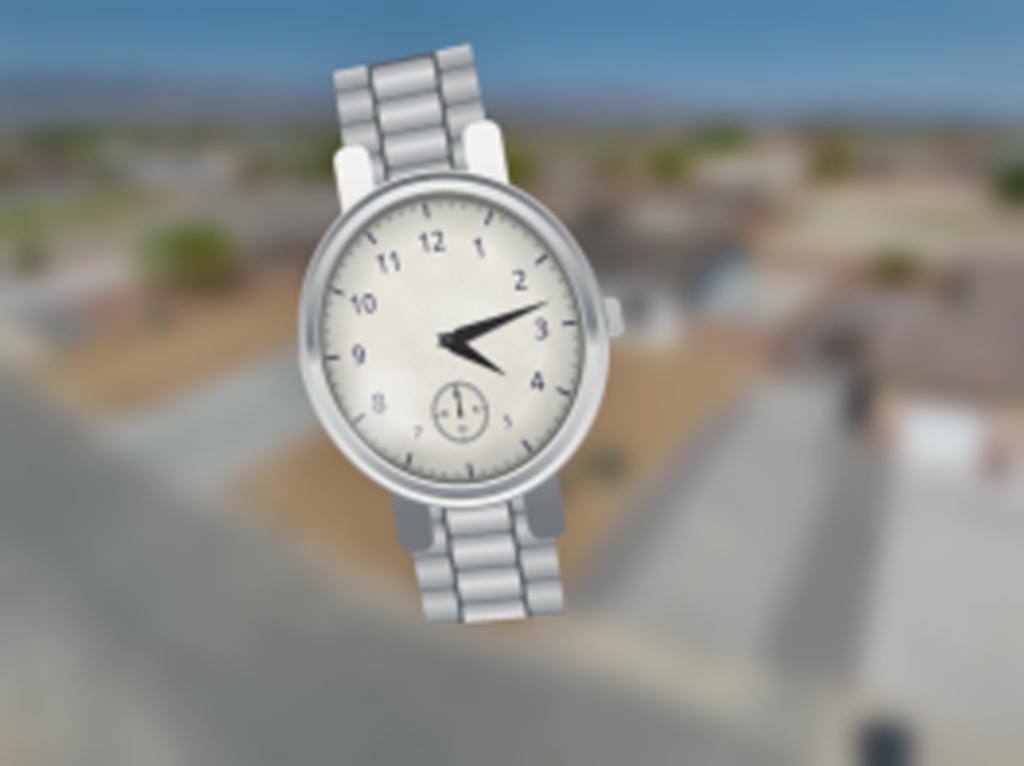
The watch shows 4 h 13 min
